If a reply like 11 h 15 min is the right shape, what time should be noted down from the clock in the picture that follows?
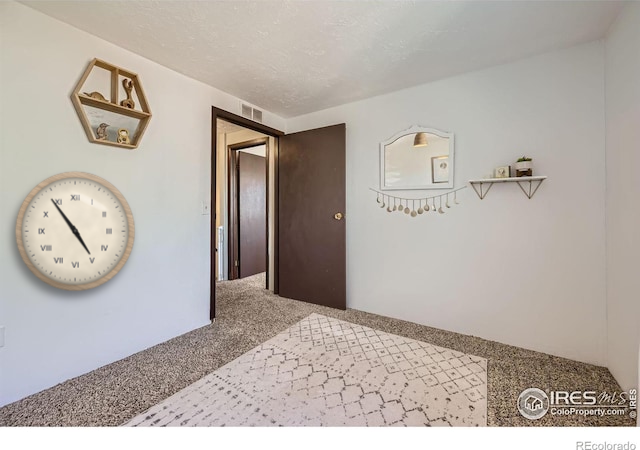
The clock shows 4 h 54 min
